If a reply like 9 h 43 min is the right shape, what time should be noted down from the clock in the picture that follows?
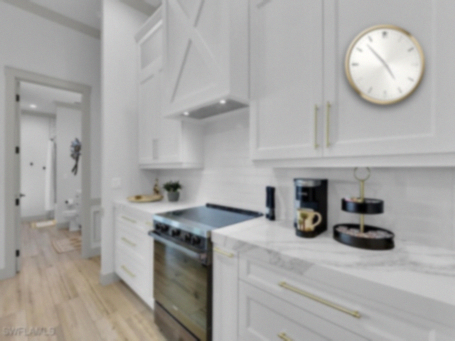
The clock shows 4 h 53 min
